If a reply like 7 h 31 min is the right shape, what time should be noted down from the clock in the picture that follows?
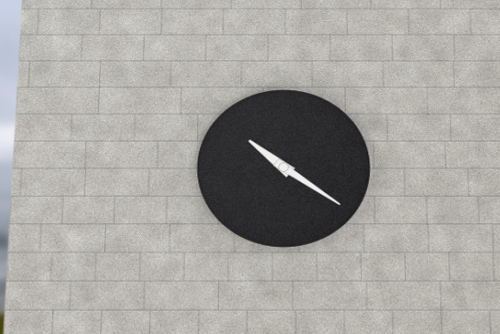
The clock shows 10 h 21 min
